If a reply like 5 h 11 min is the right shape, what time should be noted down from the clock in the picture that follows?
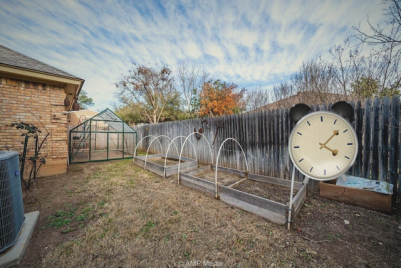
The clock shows 4 h 08 min
